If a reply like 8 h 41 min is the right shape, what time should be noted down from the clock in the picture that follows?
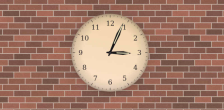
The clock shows 3 h 04 min
